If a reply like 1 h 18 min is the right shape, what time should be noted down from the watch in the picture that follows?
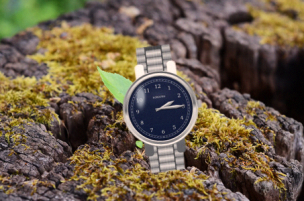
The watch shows 2 h 15 min
